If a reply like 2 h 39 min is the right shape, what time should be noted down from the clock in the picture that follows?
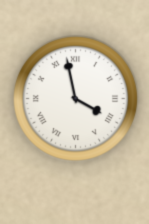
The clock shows 3 h 58 min
